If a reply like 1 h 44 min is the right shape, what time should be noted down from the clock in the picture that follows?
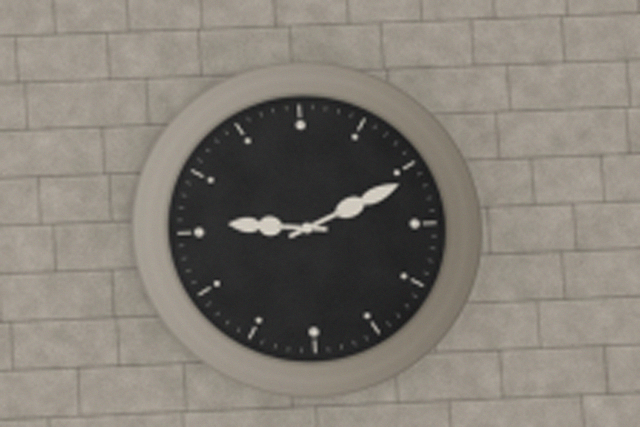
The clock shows 9 h 11 min
